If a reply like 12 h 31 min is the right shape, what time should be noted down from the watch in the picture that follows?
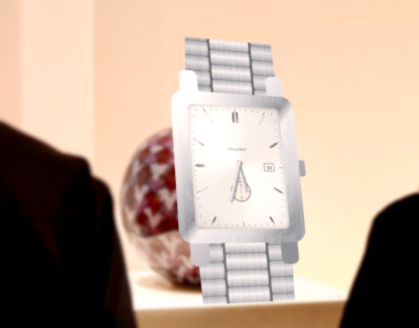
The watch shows 5 h 33 min
